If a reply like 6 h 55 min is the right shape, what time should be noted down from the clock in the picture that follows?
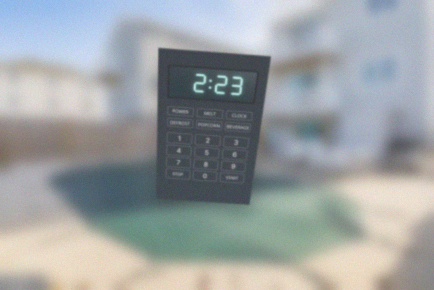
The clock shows 2 h 23 min
